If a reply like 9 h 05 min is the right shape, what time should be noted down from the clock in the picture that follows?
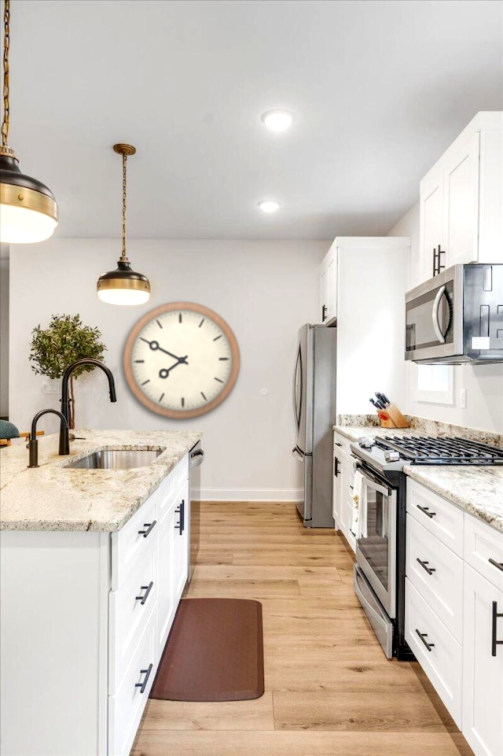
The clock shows 7 h 50 min
